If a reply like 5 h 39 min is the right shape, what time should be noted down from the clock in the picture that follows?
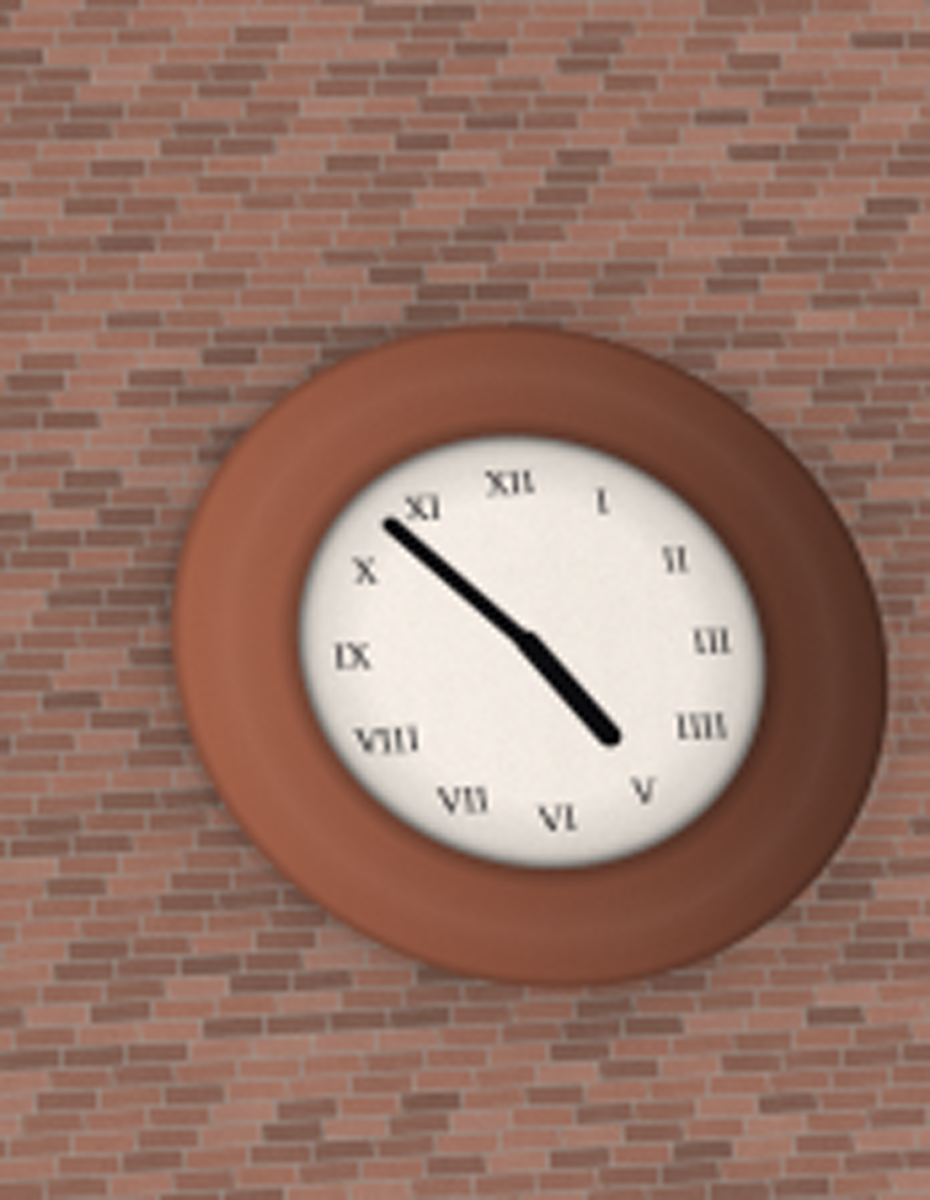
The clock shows 4 h 53 min
